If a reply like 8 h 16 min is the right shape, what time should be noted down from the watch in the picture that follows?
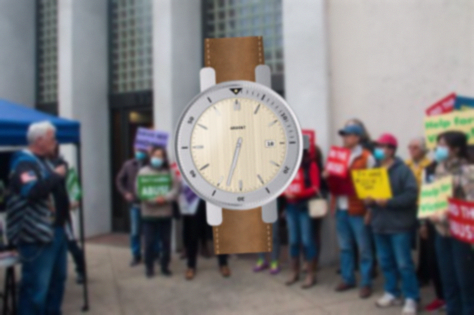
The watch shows 6 h 33 min
